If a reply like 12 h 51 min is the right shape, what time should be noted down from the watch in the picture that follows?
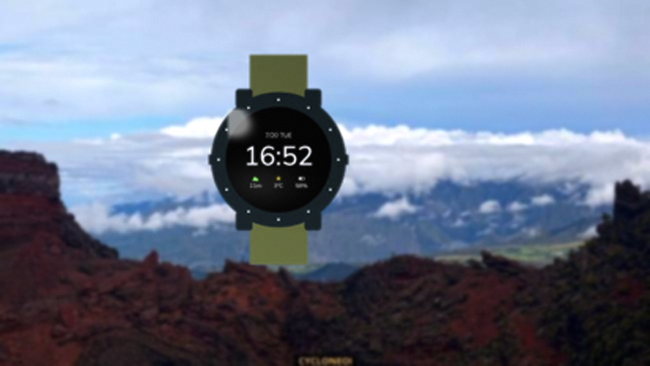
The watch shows 16 h 52 min
